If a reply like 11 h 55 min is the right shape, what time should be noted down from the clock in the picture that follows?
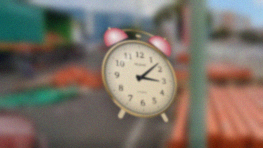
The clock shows 3 h 08 min
